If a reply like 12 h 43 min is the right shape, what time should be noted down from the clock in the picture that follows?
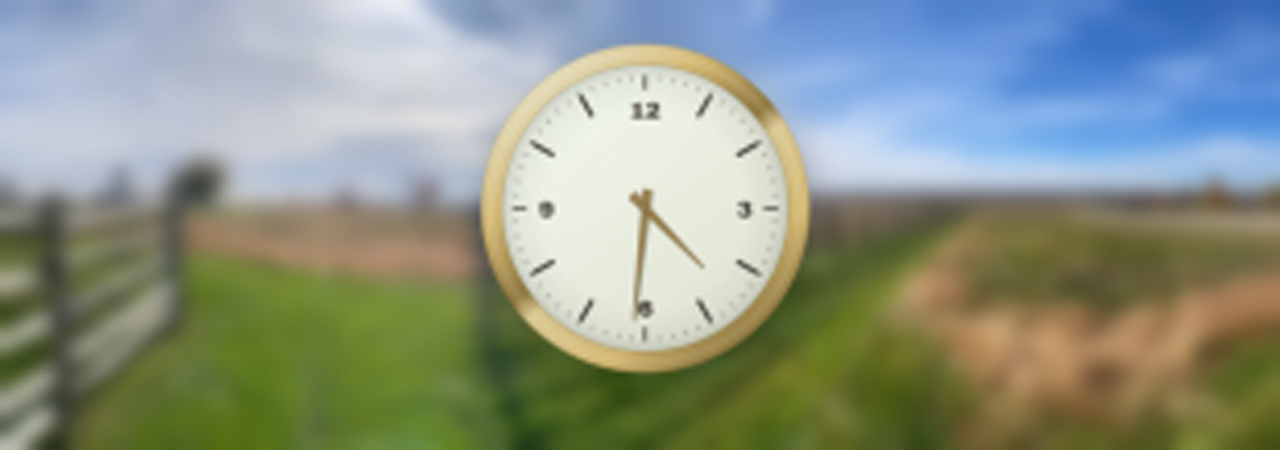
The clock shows 4 h 31 min
